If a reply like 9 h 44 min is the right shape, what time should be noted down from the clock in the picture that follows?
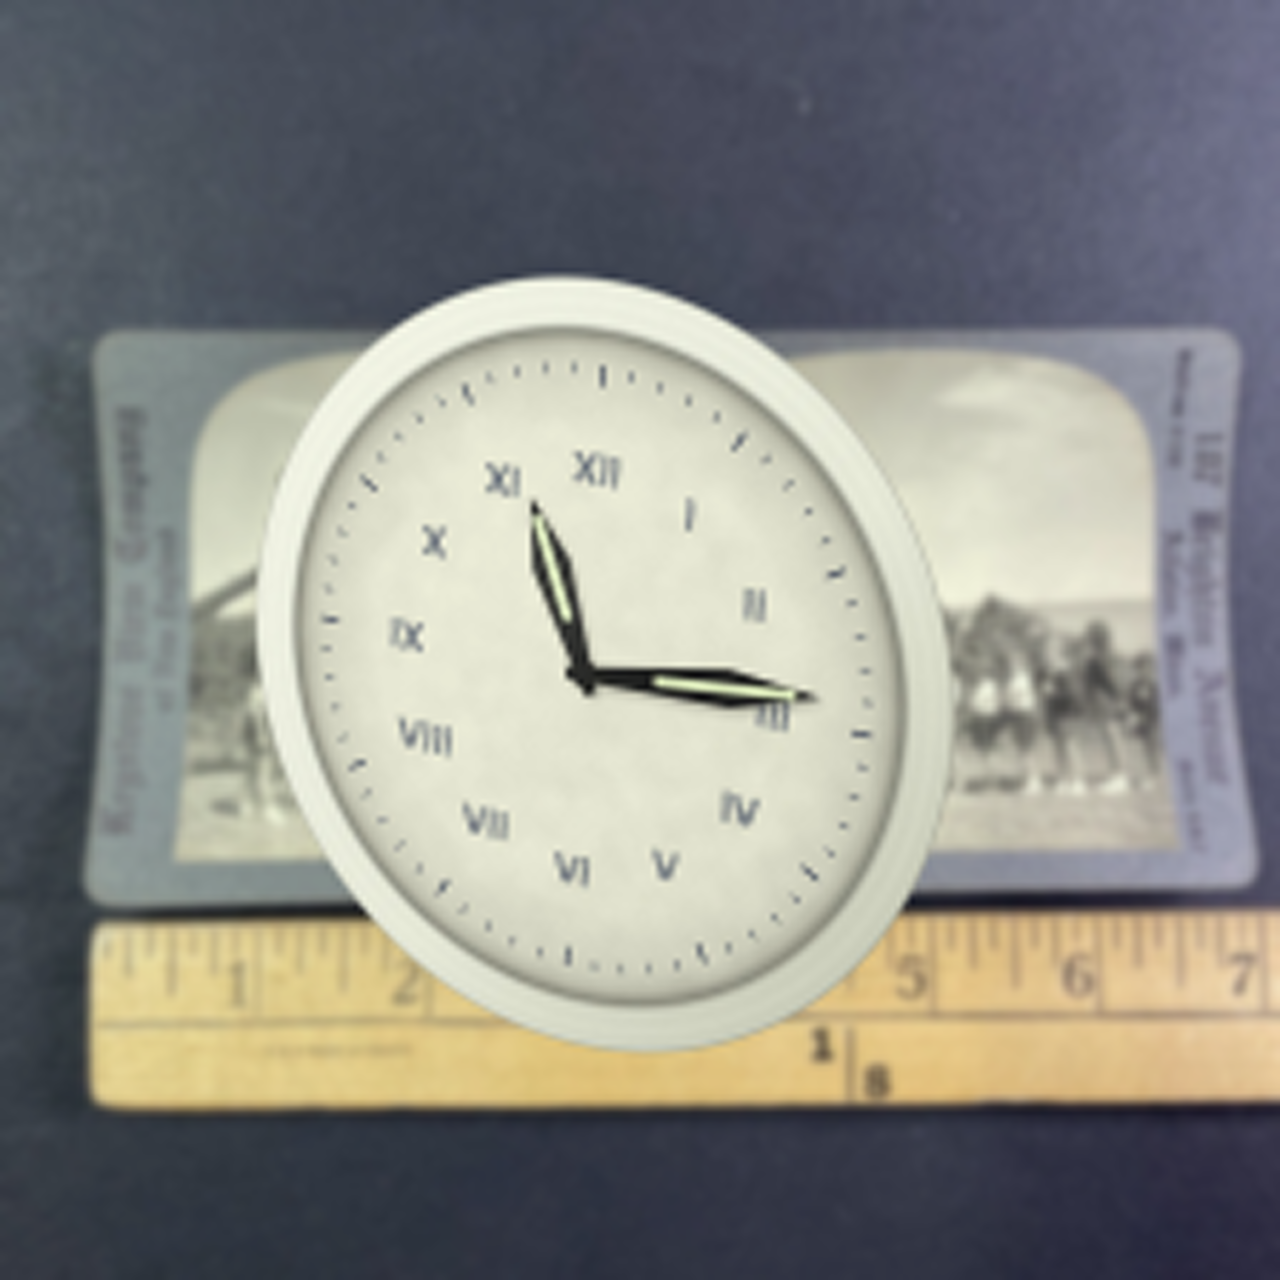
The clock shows 11 h 14 min
